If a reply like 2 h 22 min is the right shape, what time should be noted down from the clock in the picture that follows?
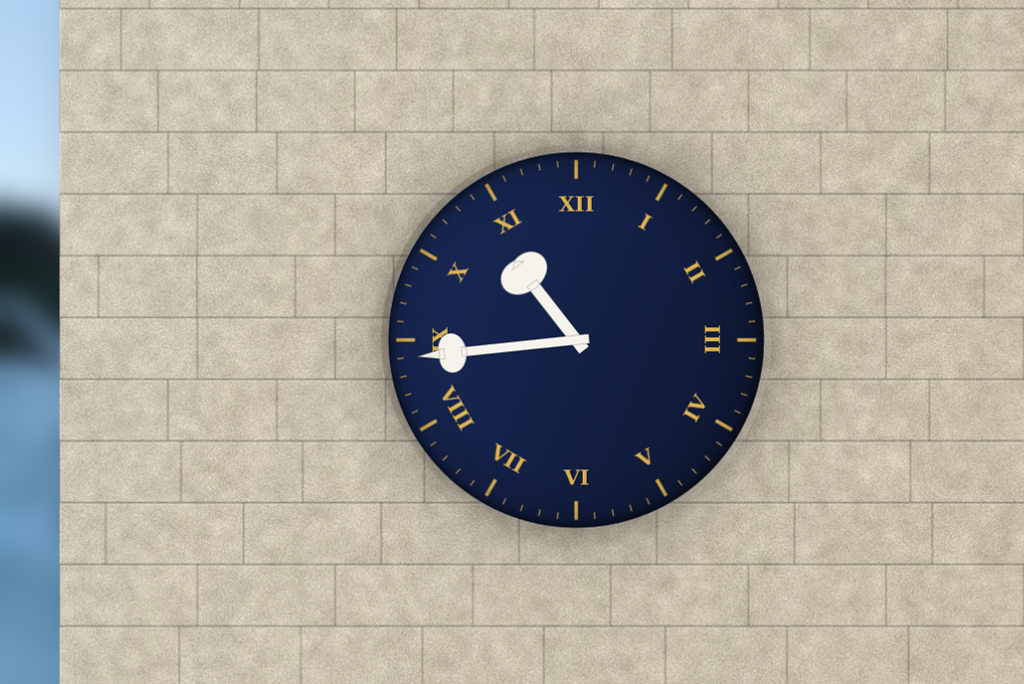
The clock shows 10 h 44 min
